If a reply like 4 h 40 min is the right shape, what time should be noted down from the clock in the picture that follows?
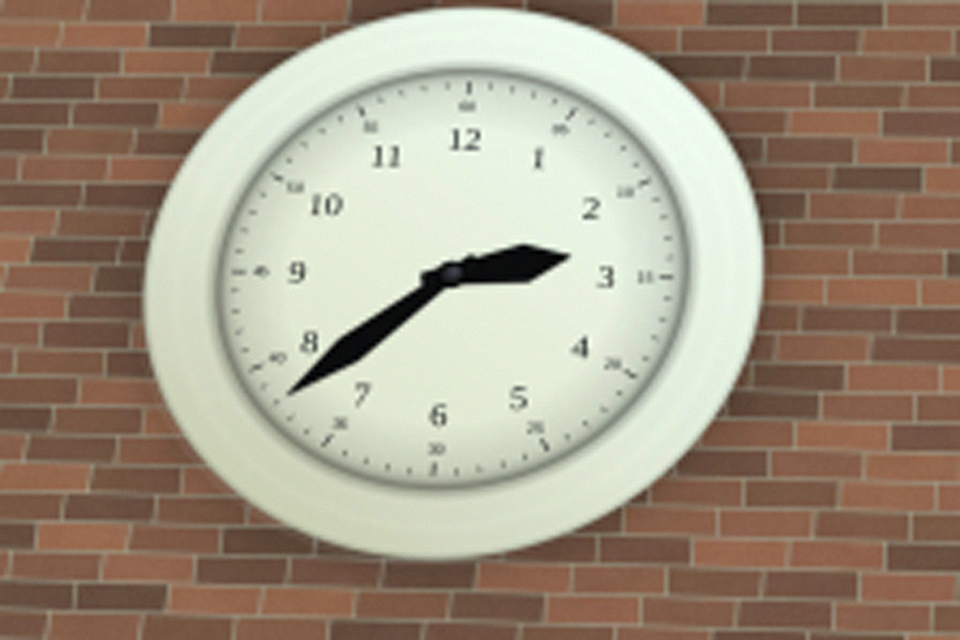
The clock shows 2 h 38 min
